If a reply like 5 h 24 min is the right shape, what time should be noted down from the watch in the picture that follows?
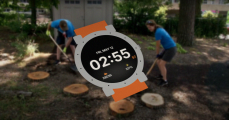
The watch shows 2 h 55 min
